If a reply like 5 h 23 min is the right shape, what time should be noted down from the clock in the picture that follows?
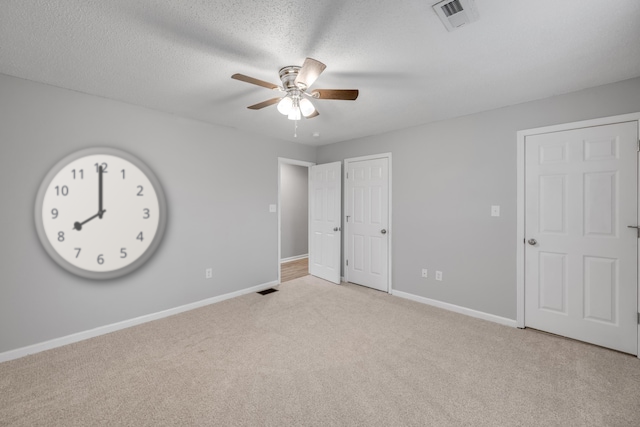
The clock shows 8 h 00 min
